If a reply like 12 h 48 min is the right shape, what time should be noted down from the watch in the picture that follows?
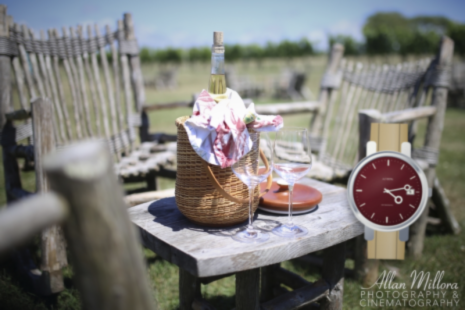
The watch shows 4 h 13 min
